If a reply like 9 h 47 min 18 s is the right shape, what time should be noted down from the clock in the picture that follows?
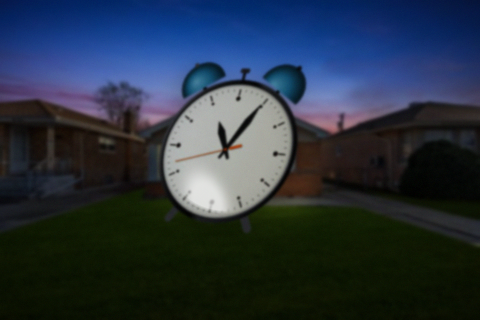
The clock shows 11 h 04 min 42 s
